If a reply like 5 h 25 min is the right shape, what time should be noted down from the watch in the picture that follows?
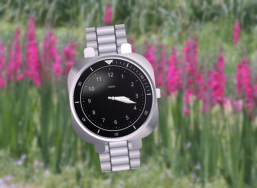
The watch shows 3 h 18 min
